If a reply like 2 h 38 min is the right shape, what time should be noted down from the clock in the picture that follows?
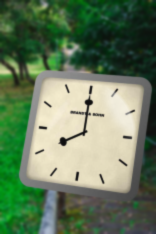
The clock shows 8 h 00 min
